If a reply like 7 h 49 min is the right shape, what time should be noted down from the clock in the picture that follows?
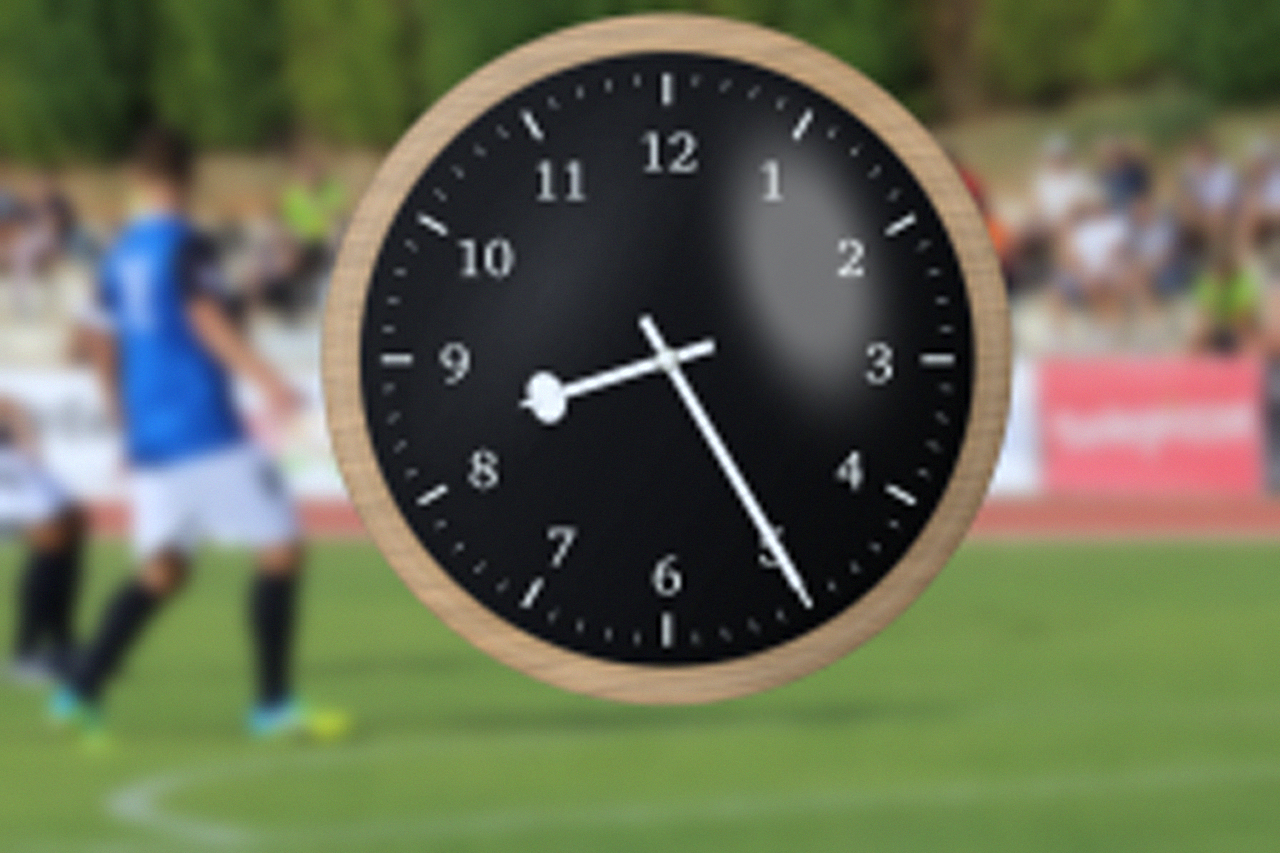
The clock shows 8 h 25 min
